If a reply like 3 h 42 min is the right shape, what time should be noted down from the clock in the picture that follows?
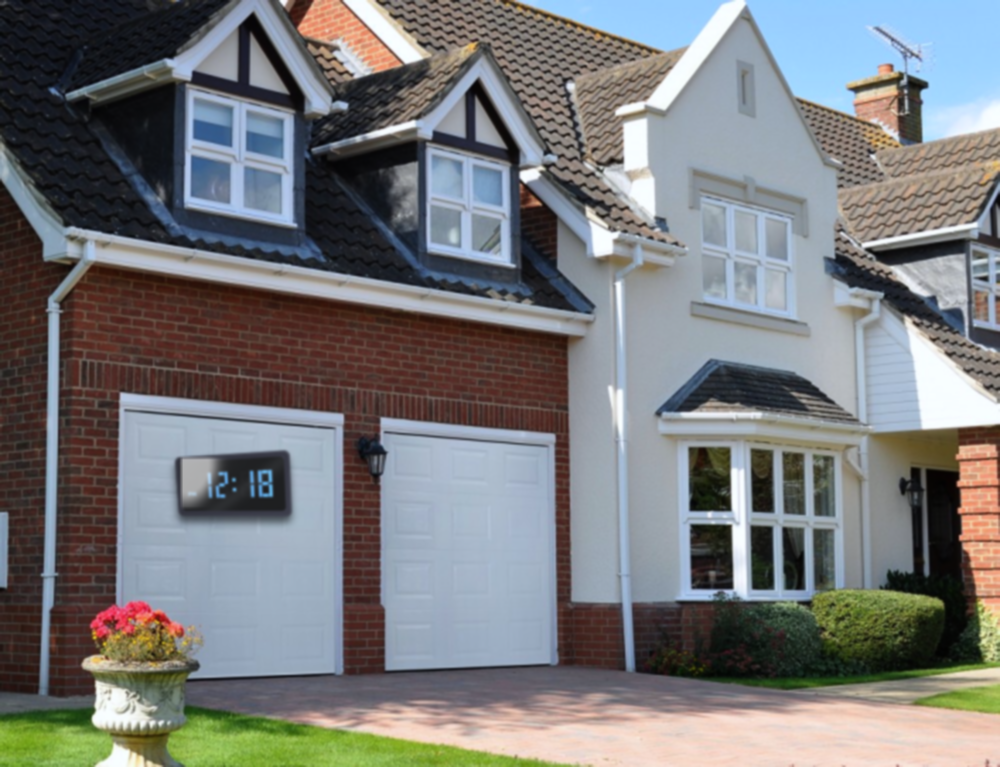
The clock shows 12 h 18 min
